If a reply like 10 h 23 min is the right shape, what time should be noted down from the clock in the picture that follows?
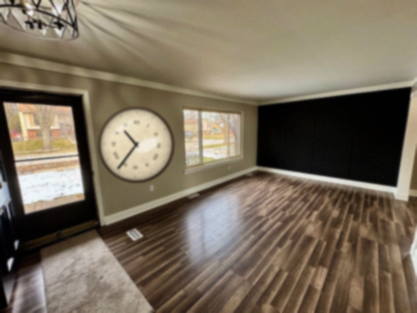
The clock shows 10 h 36 min
